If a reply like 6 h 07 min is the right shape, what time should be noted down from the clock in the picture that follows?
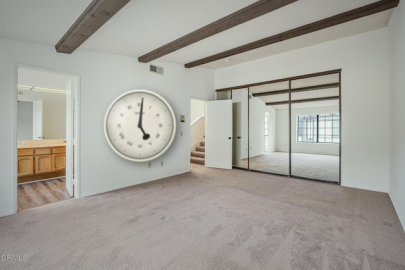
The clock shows 5 h 01 min
